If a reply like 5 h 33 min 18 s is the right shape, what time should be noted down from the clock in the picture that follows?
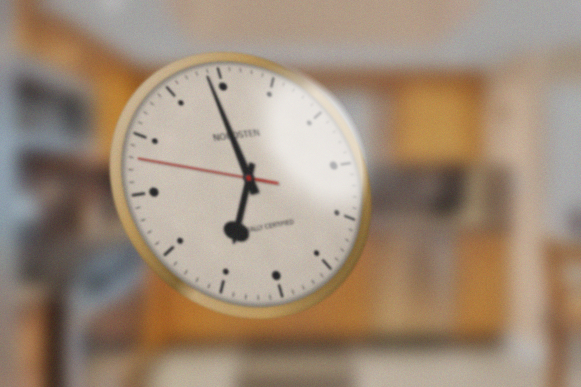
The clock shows 6 h 58 min 48 s
